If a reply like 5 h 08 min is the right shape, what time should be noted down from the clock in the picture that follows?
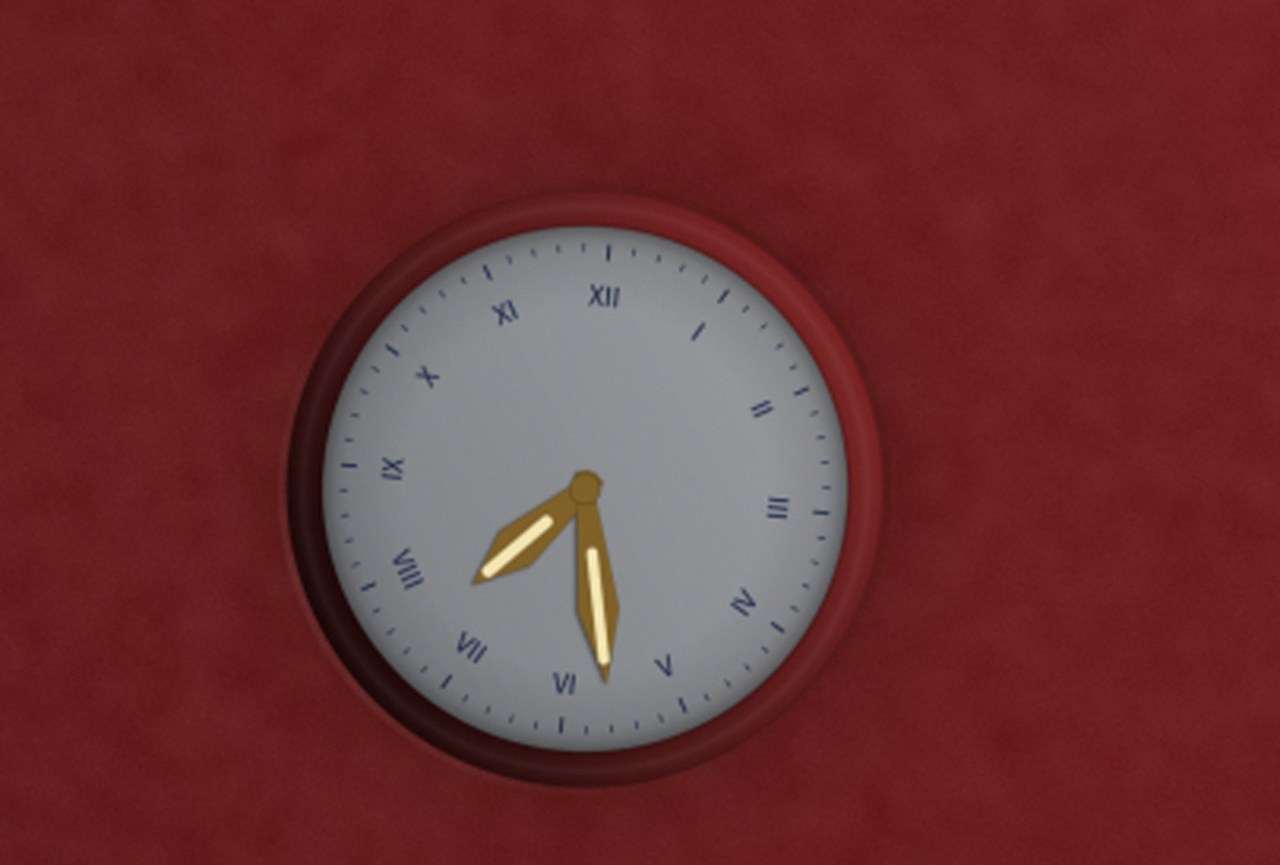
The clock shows 7 h 28 min
